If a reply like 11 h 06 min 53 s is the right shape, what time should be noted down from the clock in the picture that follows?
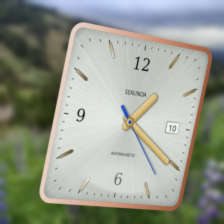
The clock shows 1 h 20 min 23 s
